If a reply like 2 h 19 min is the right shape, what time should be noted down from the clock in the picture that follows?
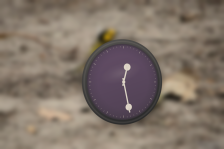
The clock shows 12 h 28 min
